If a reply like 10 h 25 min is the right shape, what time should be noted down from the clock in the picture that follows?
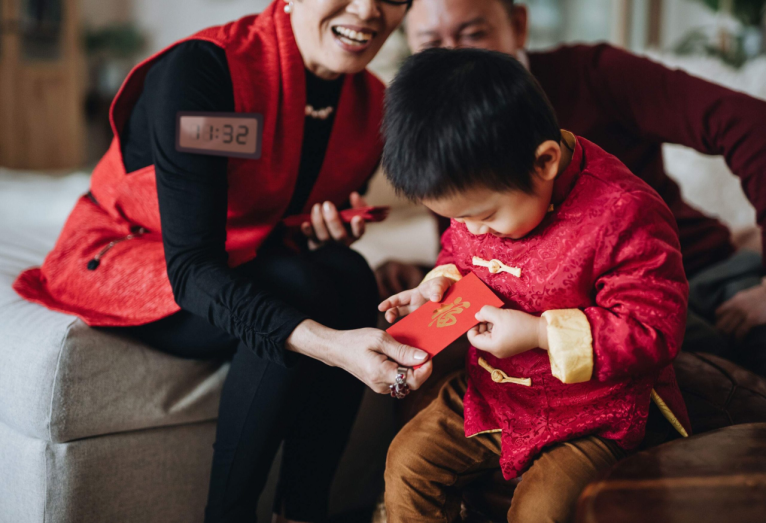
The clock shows 11 h 32 min
